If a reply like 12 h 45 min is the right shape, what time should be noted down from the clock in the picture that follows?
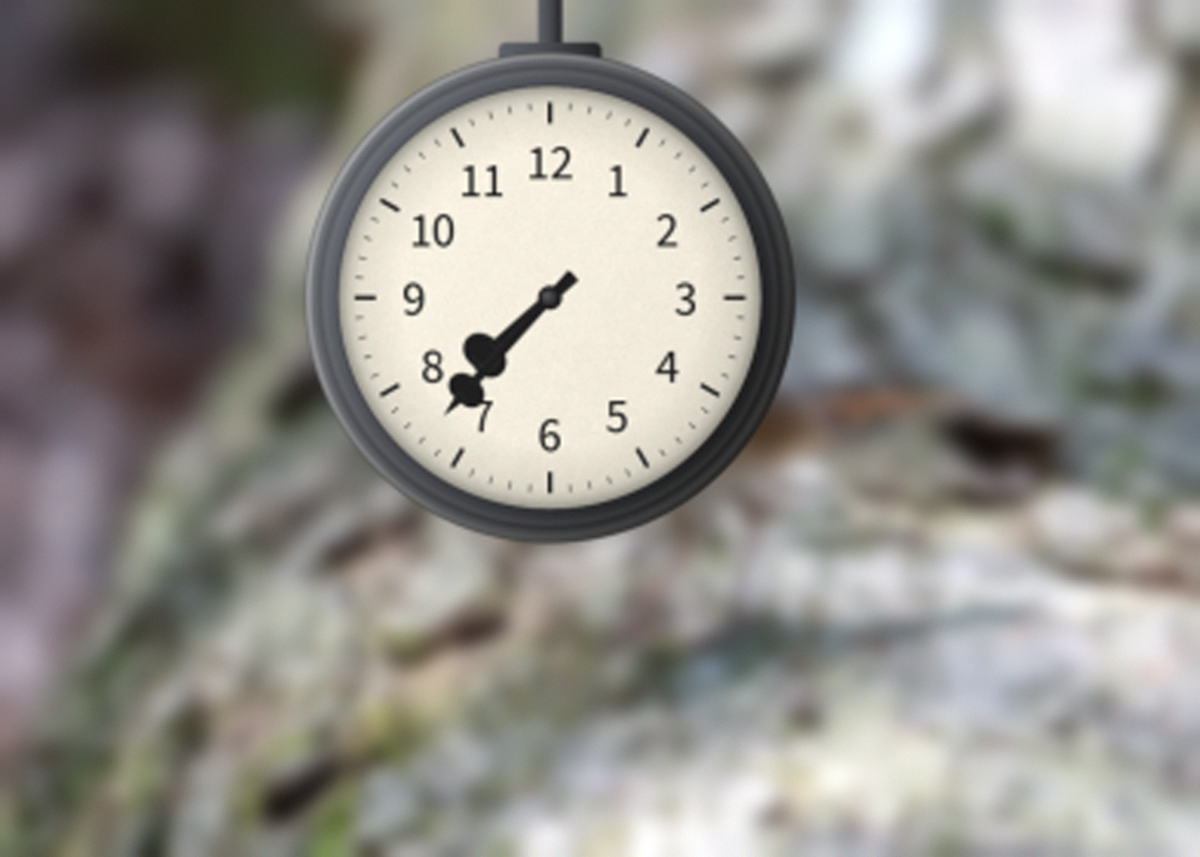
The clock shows 7 h 37 min
